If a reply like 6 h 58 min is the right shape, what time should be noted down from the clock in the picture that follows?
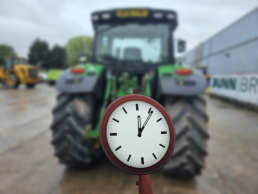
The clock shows 12 h 06 min
